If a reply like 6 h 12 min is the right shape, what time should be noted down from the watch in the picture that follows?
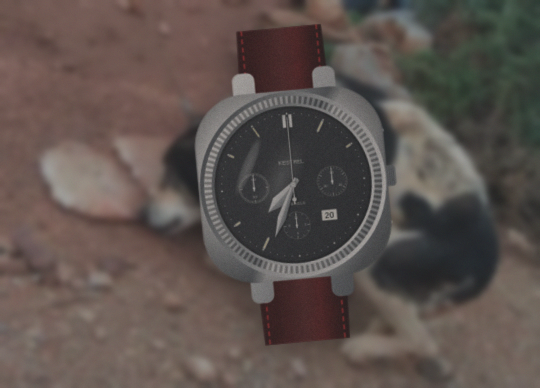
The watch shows 7 h 34 min
